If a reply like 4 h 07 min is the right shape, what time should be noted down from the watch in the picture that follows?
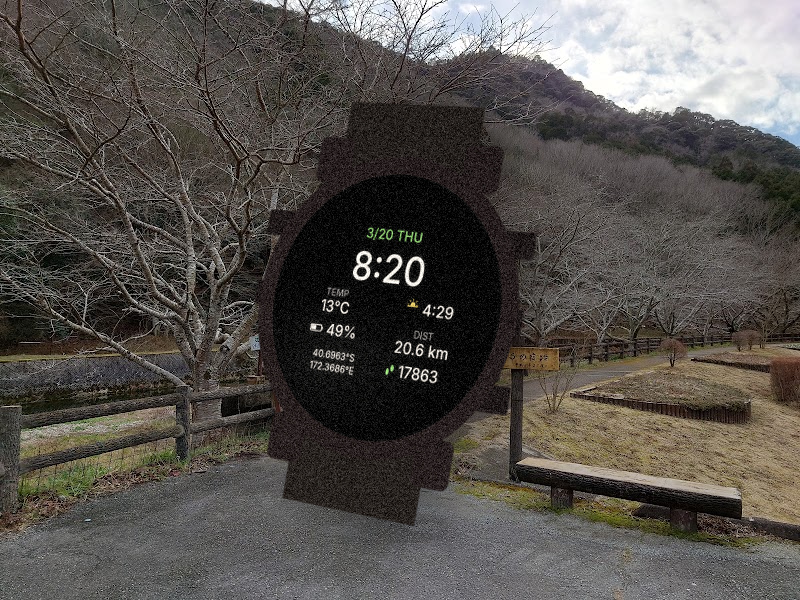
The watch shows 8 h 20 min
